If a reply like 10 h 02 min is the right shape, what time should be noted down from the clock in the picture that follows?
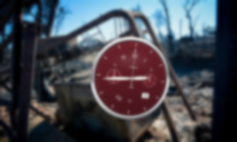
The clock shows 2 h 44 min
